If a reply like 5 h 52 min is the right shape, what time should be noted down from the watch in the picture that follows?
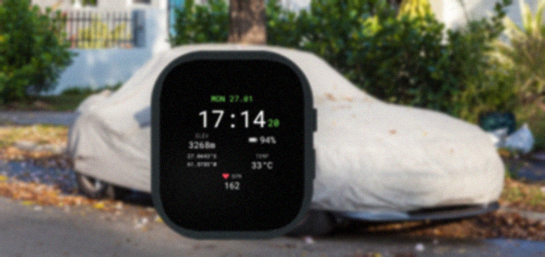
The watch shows 17 h 14 min
